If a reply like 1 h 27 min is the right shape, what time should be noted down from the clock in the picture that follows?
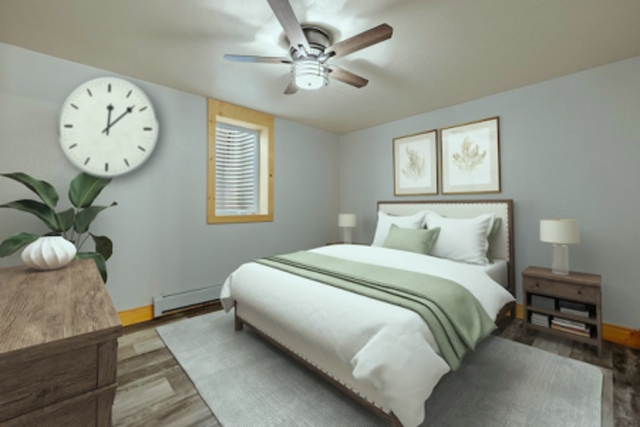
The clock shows 12 h 08 min
